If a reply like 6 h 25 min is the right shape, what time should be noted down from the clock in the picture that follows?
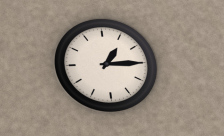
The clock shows 1 h 15 min
